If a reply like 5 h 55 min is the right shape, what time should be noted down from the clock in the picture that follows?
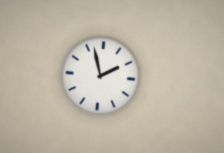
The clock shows 1 h 57 min
